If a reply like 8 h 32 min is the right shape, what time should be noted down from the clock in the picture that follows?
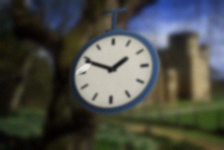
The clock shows 1 h 49 min
